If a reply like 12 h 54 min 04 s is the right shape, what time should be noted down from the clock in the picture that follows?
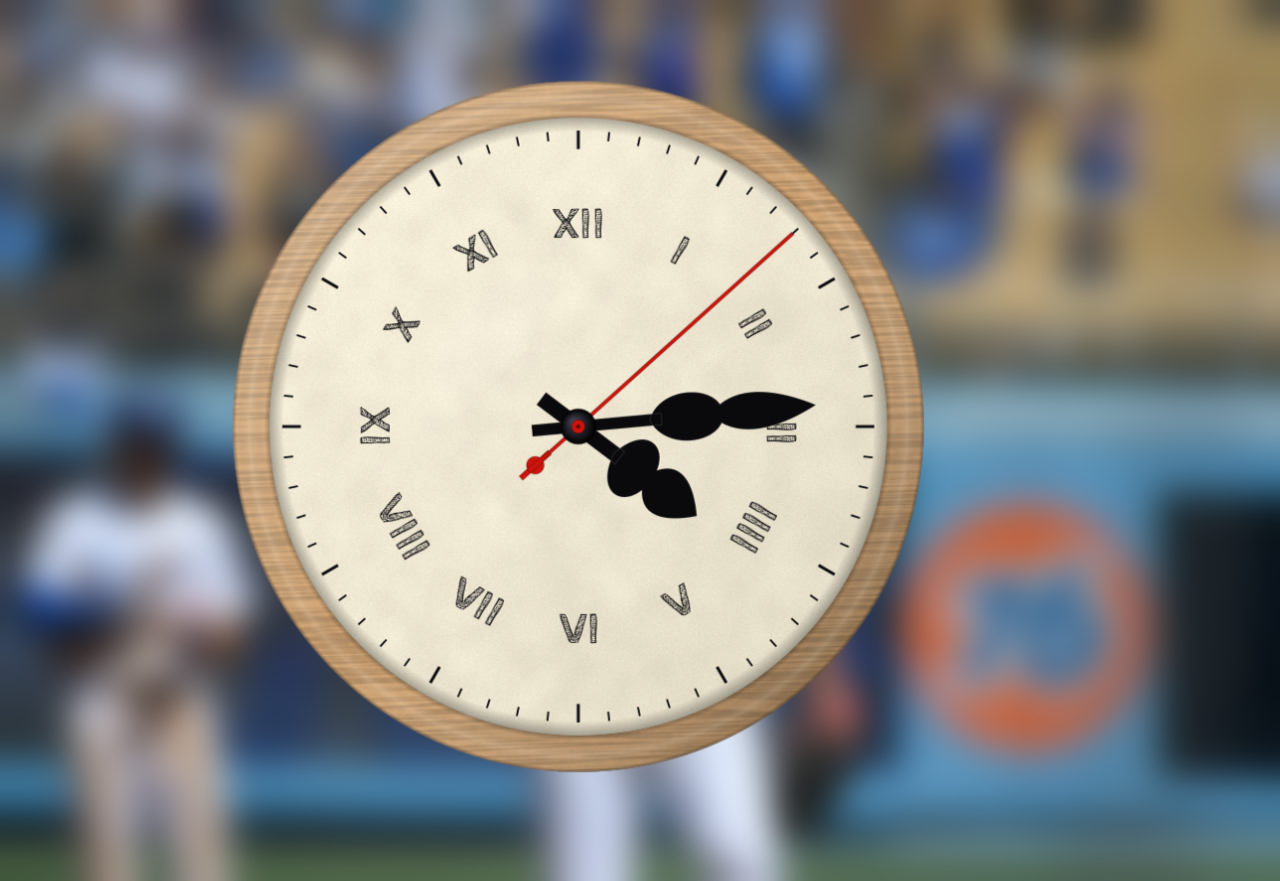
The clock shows 4 h 14 min 08 s
